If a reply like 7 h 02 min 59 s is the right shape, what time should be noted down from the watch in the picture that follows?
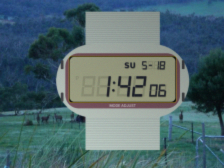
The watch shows 1 h 42 min 06 s
